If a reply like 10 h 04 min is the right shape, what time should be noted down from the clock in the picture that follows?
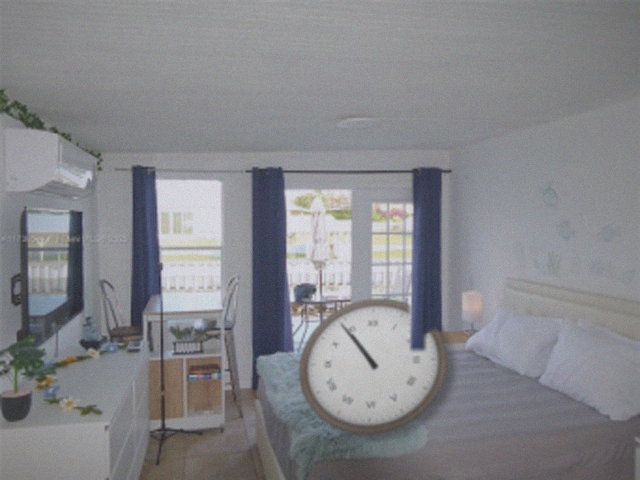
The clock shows 10 h 54 min
